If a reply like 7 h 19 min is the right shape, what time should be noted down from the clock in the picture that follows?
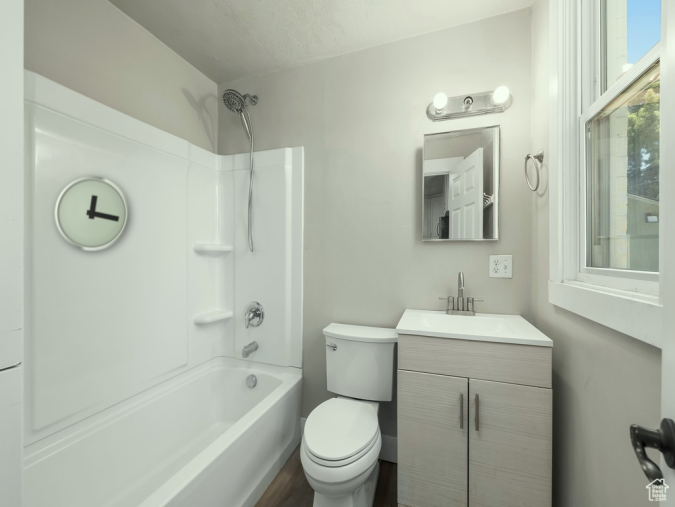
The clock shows 12 h 17 min
